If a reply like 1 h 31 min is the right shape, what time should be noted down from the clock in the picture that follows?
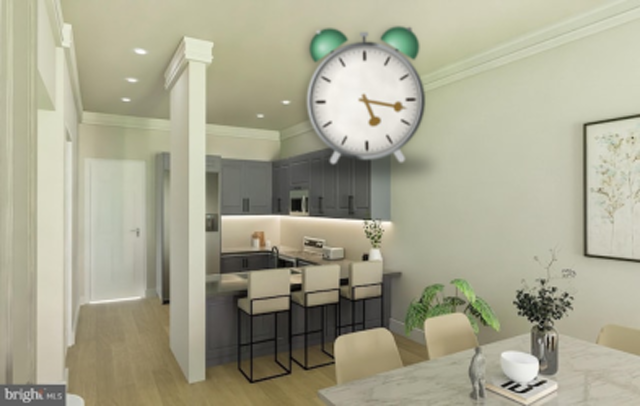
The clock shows 5 h 17 min
